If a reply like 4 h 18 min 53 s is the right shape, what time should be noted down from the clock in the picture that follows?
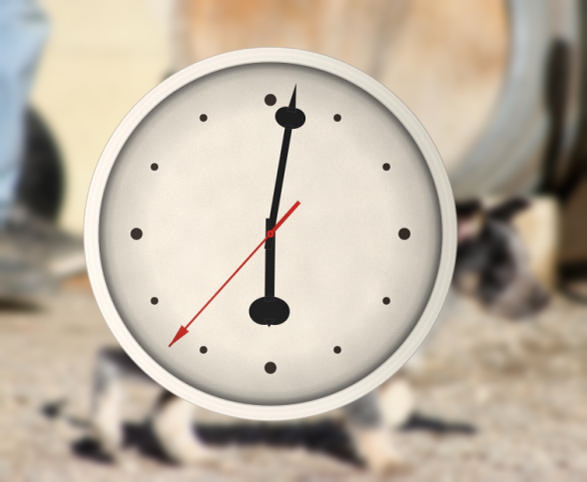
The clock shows 6 h 01 min 37 s
